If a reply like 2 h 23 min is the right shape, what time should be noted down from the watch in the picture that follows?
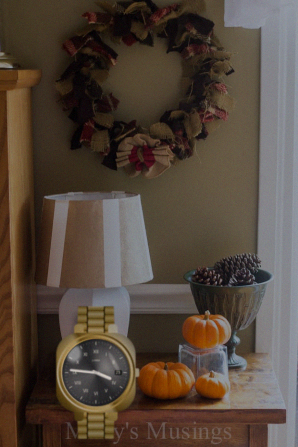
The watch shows 3 h 46 min
